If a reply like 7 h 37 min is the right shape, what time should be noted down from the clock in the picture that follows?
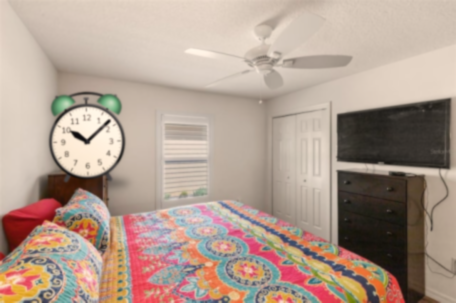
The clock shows 10 h 08 min
